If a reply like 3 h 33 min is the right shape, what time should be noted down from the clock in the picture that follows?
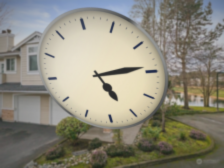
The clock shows 5 h 14 min
